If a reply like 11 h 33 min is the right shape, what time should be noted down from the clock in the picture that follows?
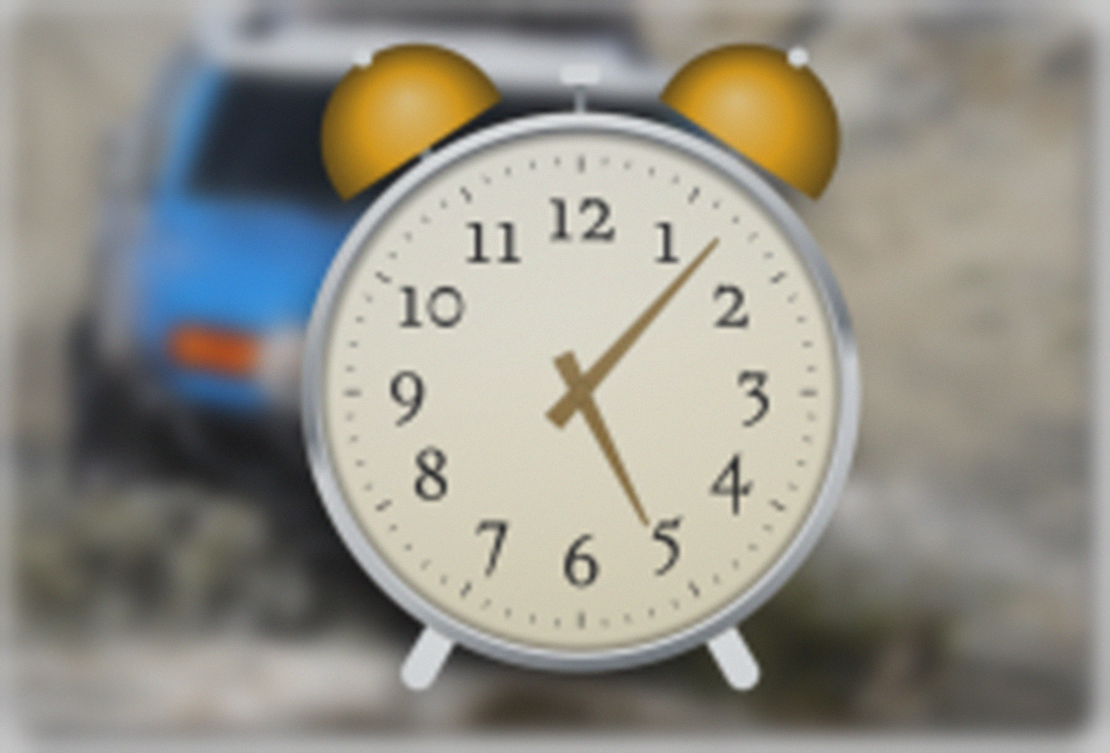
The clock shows 5 h 07 min
